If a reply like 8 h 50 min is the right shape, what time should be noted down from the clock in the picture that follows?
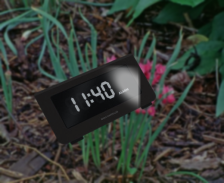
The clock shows 11 h 40 min
